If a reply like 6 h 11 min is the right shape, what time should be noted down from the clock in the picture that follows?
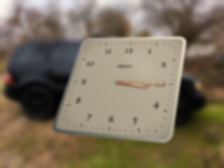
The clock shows 3 h 15 min
